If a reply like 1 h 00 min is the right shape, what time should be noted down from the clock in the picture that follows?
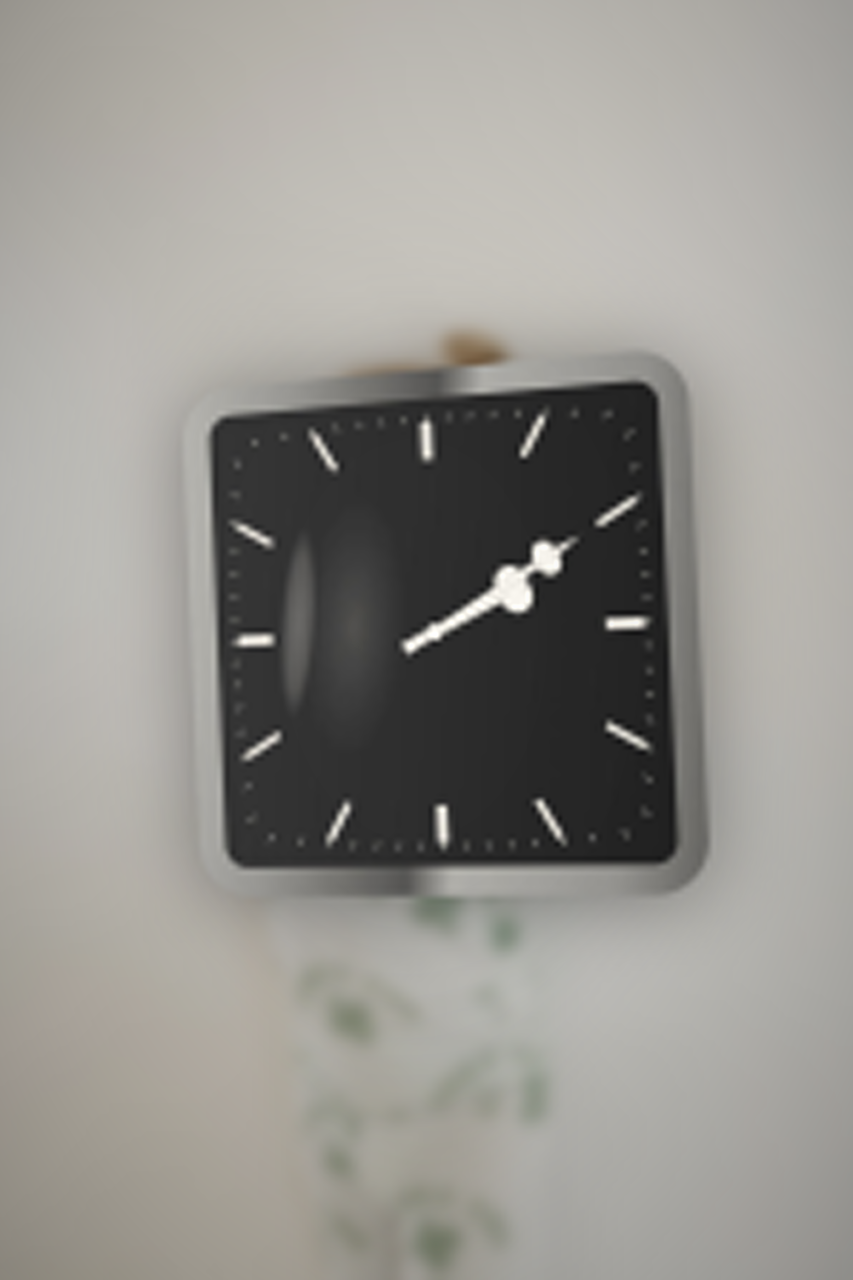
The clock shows 2 h 10 min
